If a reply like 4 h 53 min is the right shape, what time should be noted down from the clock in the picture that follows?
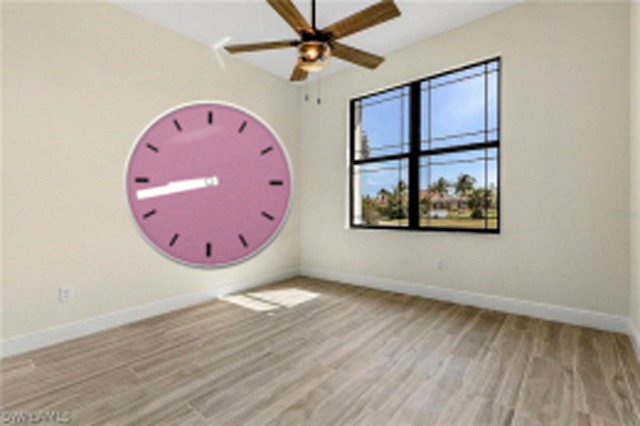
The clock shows 8 h 43 min
